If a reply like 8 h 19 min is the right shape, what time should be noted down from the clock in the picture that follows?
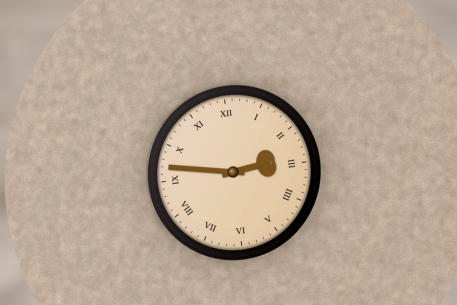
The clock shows 2 h 47 min
